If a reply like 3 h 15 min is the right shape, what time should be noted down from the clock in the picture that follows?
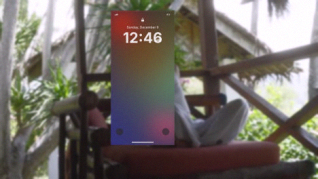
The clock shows 12 h 46 min
